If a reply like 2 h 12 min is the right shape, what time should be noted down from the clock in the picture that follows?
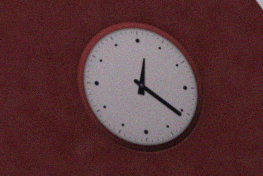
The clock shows 12 h 21 min
